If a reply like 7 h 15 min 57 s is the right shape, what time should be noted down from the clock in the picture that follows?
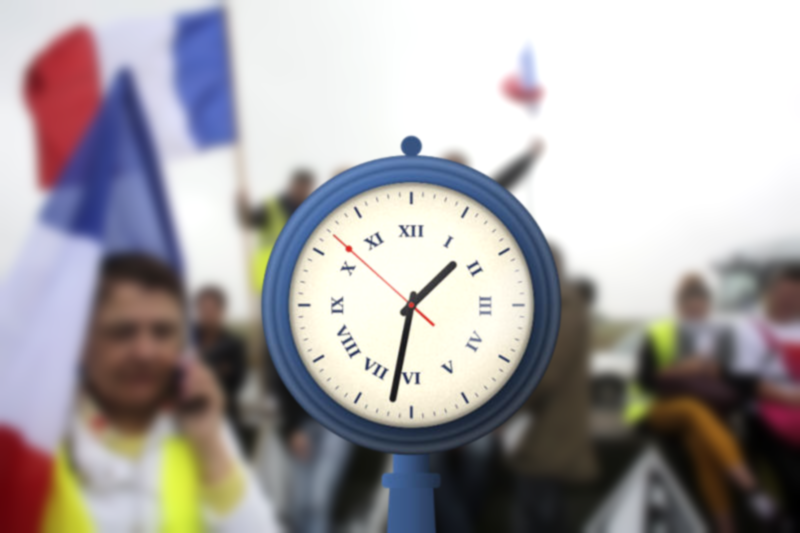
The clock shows 1 h 31 min 52 s
